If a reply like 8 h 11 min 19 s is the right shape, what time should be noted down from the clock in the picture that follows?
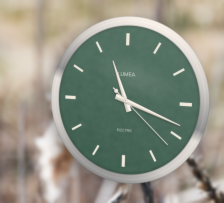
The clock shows 11 h 18 min 22 s
